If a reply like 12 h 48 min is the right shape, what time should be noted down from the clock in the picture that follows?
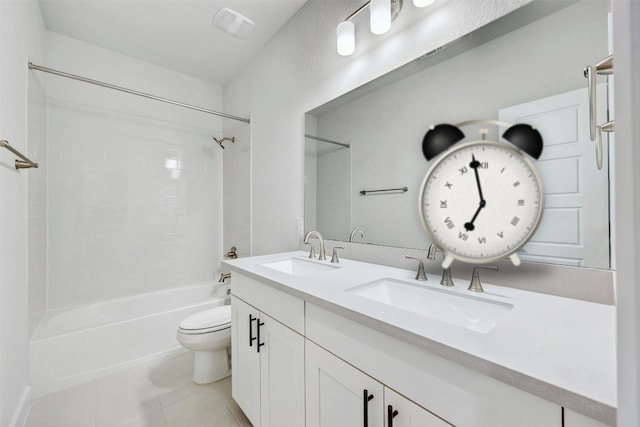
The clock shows 6 h 58 min
